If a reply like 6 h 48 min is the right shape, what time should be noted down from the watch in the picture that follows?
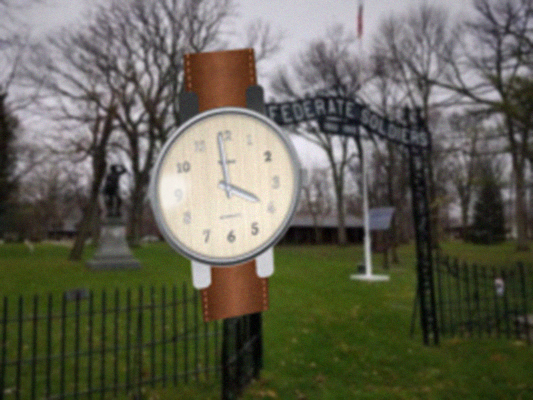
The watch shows 3 h 59 min
